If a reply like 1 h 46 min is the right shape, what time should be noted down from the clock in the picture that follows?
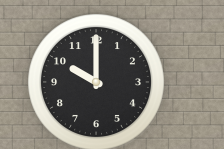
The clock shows 10 h 00 min
